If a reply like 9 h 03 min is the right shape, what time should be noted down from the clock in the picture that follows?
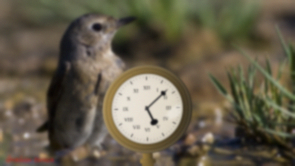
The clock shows 5 h 08 min
